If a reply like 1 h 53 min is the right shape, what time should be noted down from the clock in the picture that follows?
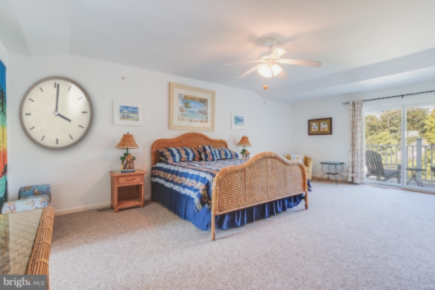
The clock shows 4 h 01 min
